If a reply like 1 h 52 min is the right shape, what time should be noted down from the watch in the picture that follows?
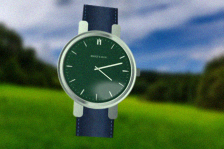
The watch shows 4 h 12 min
